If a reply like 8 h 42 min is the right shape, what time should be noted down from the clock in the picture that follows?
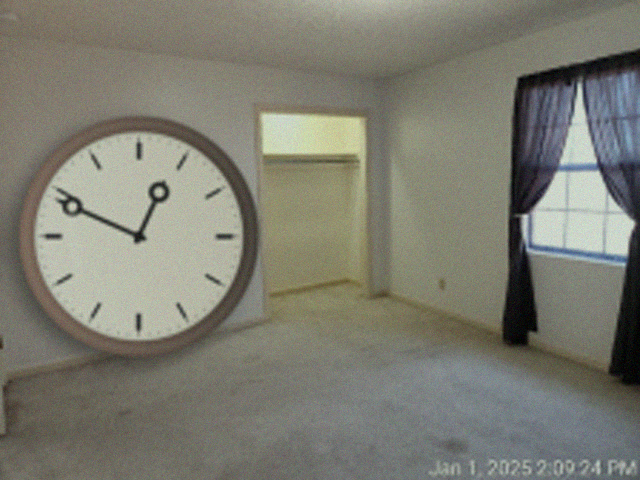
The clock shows 12 h 49 min
